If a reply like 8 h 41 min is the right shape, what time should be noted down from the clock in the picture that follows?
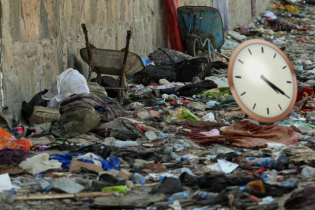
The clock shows 4 h 20 min
